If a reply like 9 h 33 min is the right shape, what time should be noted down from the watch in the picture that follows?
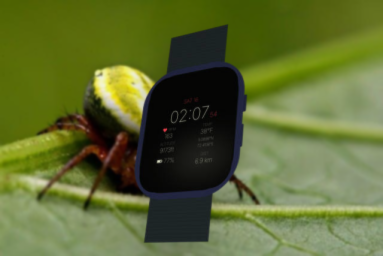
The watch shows 2 h 07 min
